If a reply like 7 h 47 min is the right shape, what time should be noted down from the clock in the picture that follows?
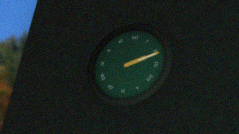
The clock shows 2 h 11 min
